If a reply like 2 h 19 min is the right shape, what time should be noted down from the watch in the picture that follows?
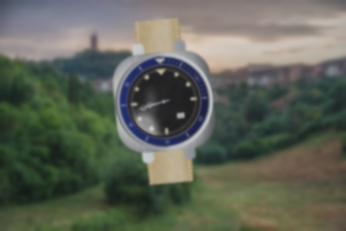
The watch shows 8 h 43 min
